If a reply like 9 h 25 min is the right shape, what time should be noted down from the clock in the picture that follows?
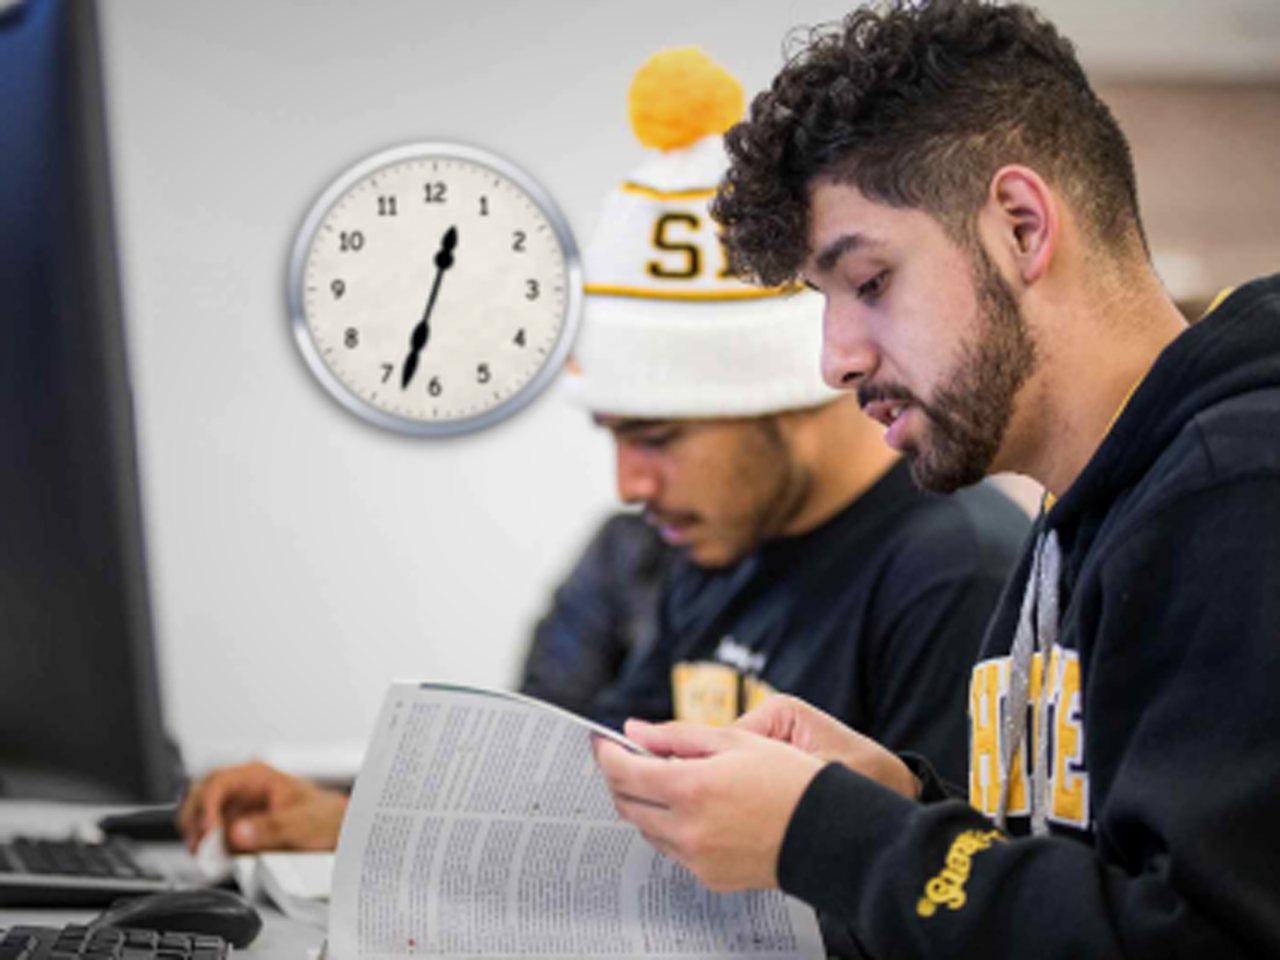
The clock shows 12 h 33 min
